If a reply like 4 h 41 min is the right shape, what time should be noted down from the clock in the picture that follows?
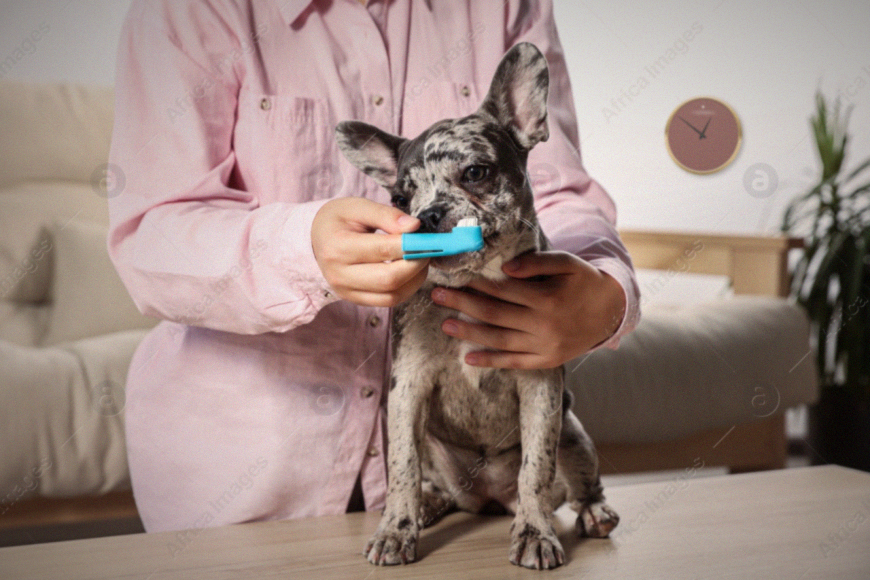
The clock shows 12 h 51 min
